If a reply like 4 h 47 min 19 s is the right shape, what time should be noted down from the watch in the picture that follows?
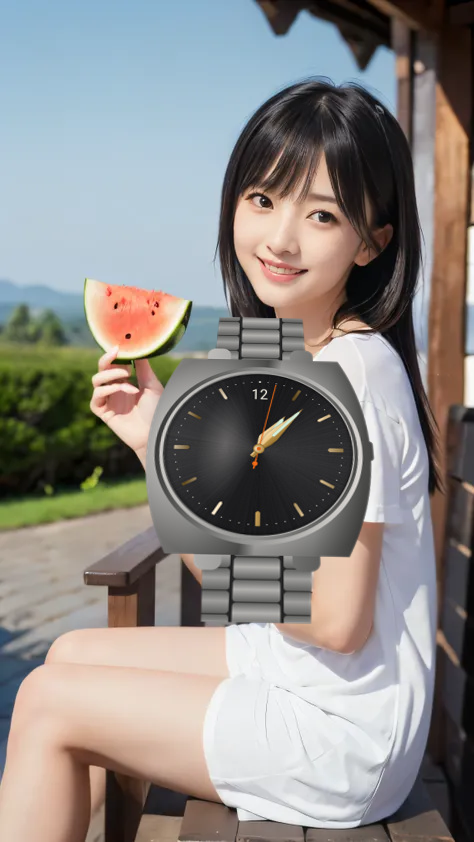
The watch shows 1 h 07 min 02 s
